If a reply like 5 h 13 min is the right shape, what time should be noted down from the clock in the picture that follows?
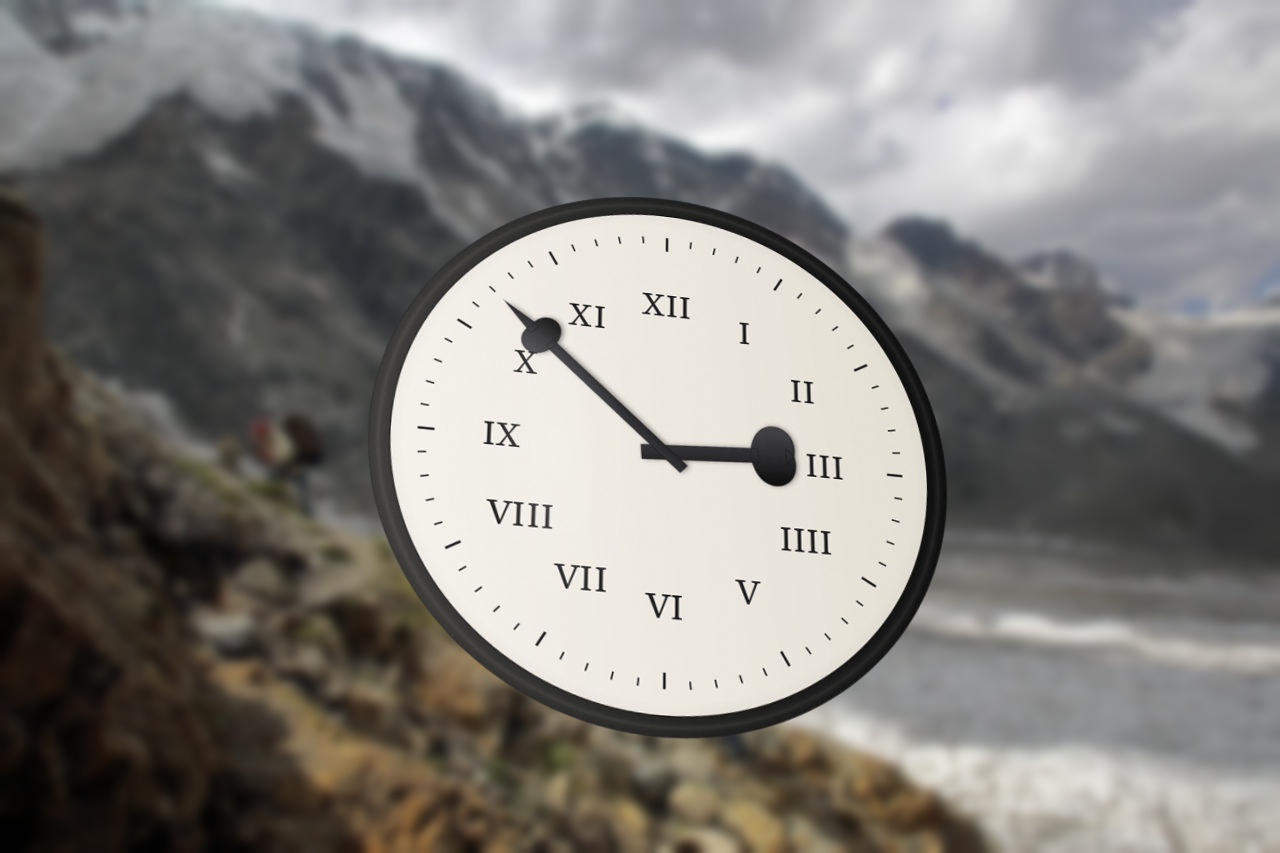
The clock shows 2 h 52 min
